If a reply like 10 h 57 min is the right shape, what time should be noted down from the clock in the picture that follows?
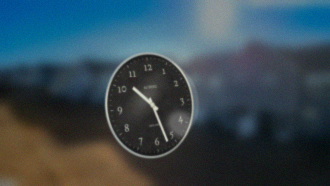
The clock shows 10 h 27 min
